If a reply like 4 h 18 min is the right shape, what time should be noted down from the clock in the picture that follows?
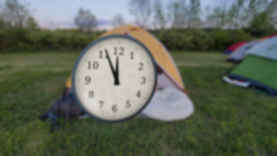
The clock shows 11 h 56 min
